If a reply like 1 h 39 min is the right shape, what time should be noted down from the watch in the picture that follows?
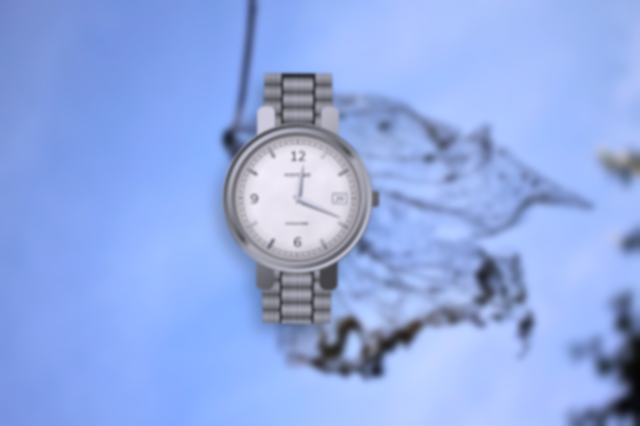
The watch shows 12 h 19 min
